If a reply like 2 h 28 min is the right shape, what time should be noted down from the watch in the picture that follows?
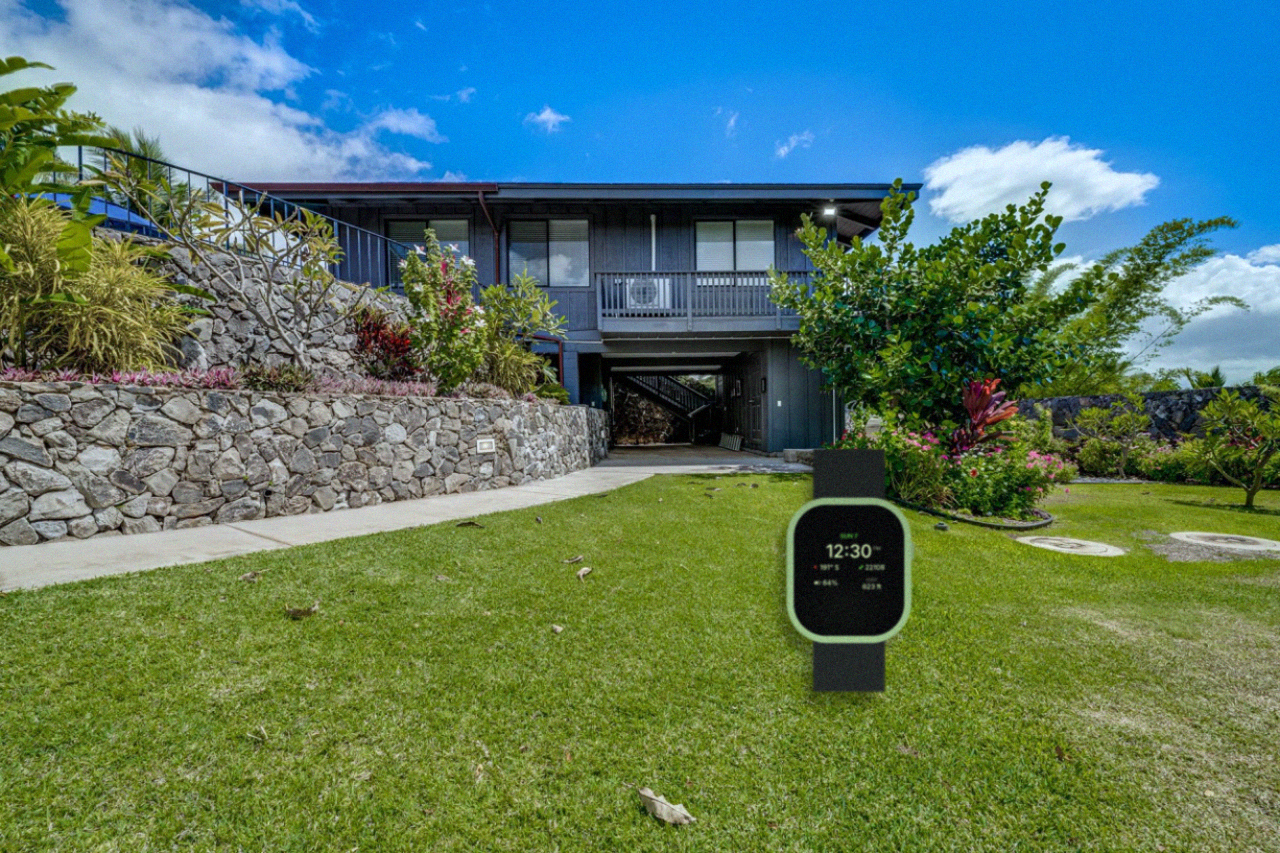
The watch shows 12 h 30 min
